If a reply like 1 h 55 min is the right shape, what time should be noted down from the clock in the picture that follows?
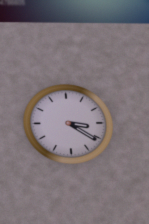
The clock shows 3 h 21 min
